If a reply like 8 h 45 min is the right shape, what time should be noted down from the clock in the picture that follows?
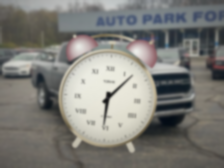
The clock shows 6 h 07 min
